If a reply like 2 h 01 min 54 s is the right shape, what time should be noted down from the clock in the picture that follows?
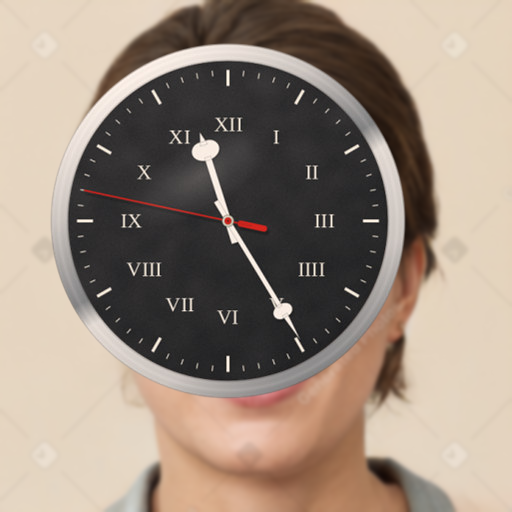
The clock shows 11 h 24 min 47 s
